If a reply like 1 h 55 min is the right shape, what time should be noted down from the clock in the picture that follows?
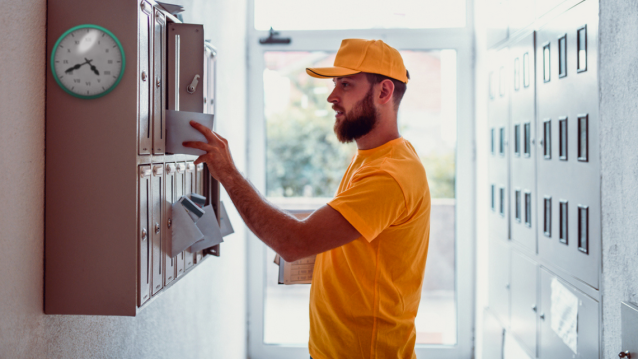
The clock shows 4 h 41 min
